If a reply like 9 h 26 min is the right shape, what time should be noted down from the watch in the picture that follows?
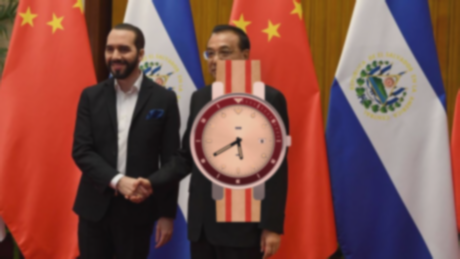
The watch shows 5 h 40 min
